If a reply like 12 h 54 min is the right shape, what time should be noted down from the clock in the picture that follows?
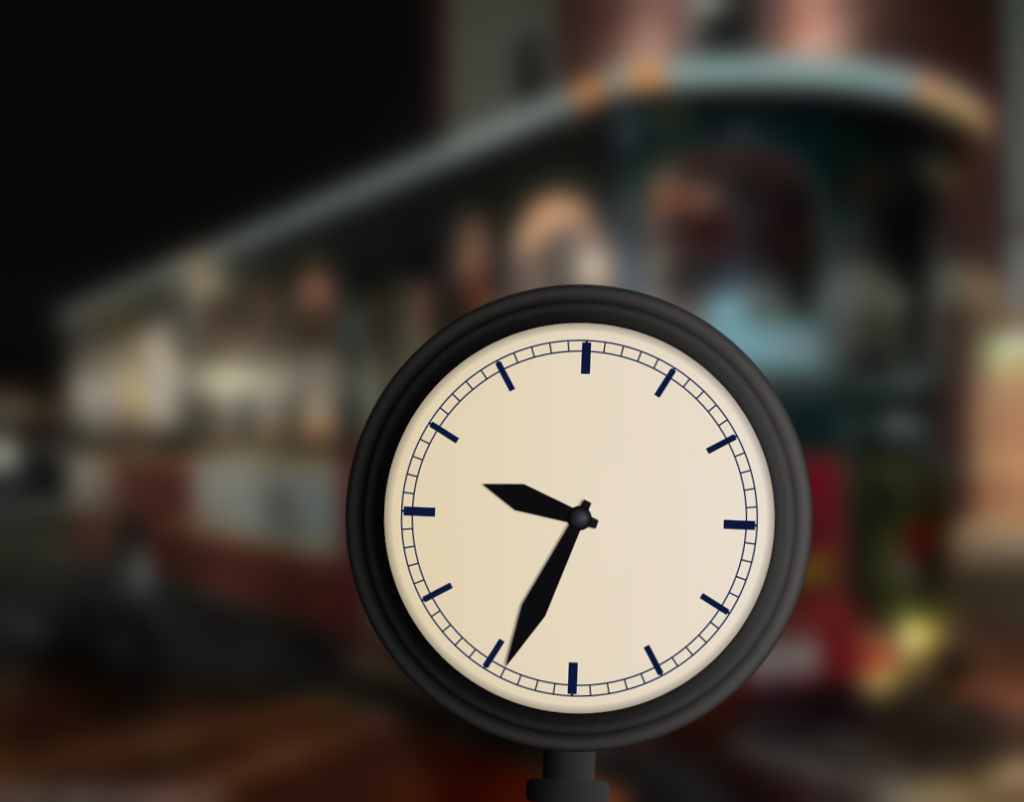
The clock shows 9 h 34 min
